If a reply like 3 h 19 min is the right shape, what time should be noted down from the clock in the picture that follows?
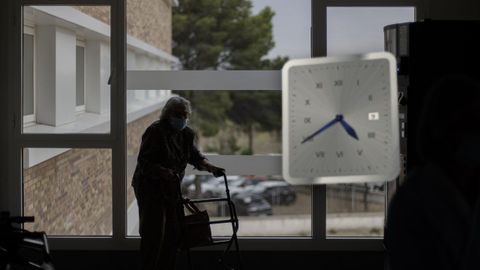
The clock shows 4 h 40 min
